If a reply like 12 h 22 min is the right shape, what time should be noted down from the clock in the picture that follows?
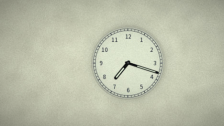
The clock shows 7 h 18 min
